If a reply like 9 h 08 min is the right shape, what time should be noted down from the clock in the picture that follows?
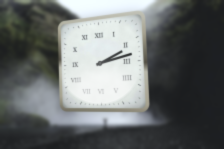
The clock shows 2 h 13 min
